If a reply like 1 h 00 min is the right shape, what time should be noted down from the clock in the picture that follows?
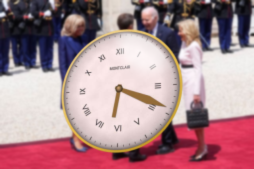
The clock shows 6 h 19 min
